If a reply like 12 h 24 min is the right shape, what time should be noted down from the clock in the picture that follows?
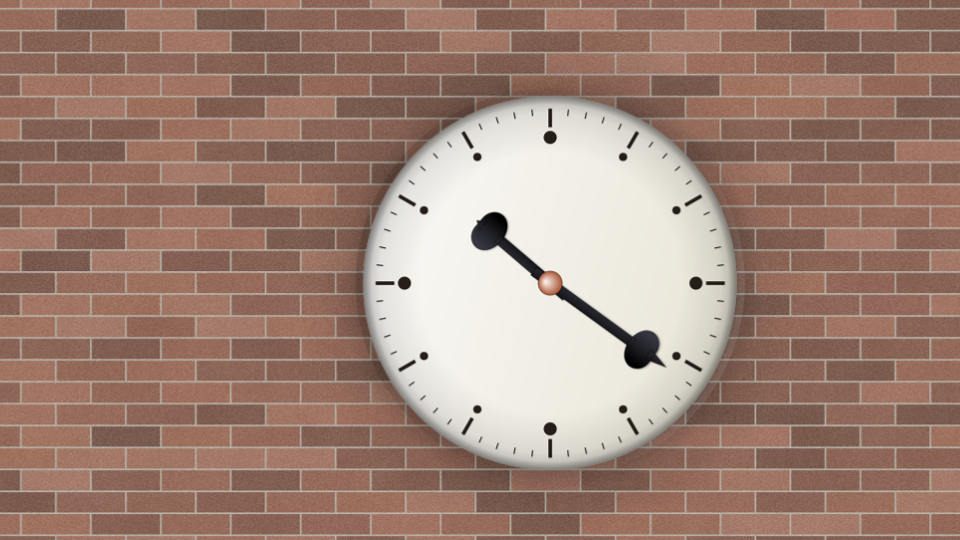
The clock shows 10 h 21 min
